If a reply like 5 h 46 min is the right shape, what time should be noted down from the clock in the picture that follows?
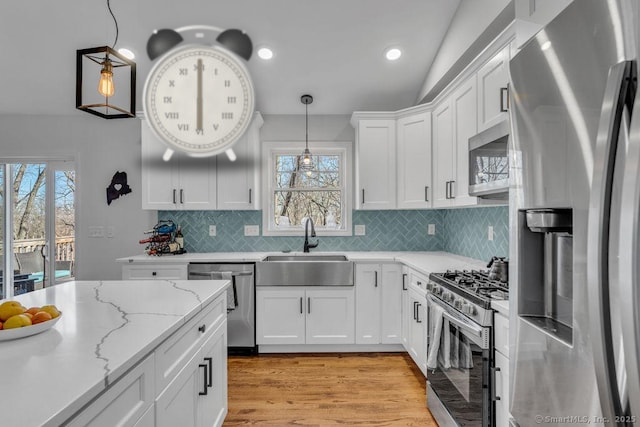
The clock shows 6 h 00 min
